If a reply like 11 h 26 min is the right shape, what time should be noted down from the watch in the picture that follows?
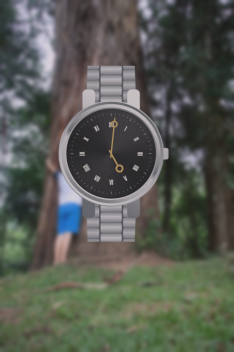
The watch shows 5 h 01 min
